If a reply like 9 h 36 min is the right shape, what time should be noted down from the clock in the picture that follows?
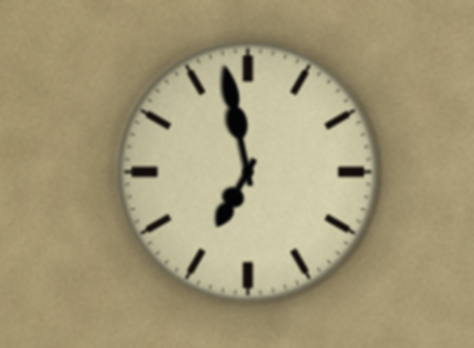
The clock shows 6 h 58 min
